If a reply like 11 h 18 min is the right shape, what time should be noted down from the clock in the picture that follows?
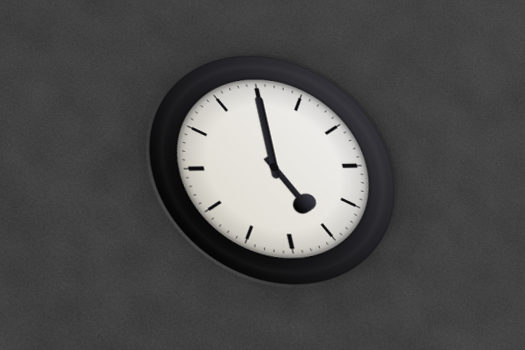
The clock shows 5 h 00 min
